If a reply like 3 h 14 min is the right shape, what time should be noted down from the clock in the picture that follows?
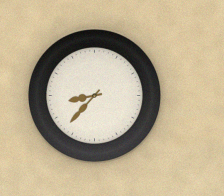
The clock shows 8 h 37 min
